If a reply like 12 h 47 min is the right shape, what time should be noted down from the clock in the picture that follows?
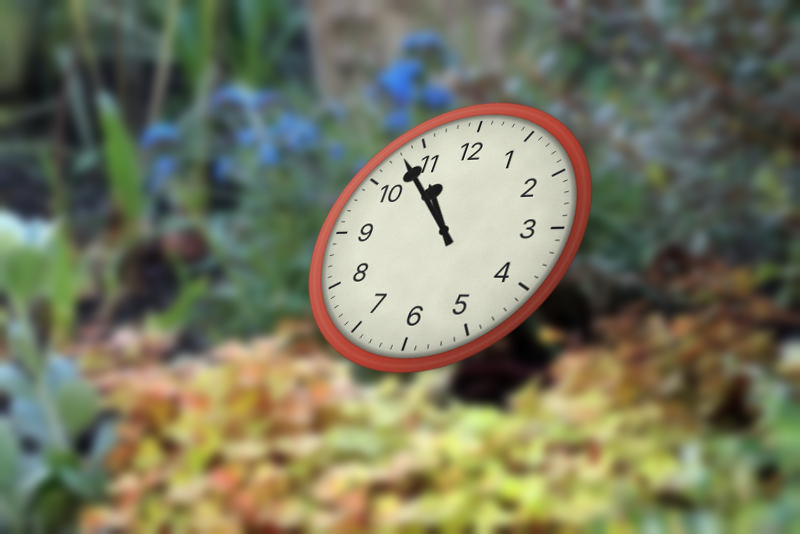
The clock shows 10 h 53 min
